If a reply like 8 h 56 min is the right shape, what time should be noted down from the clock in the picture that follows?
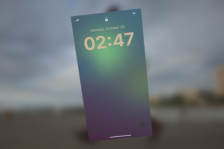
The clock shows 2 h 47 min
